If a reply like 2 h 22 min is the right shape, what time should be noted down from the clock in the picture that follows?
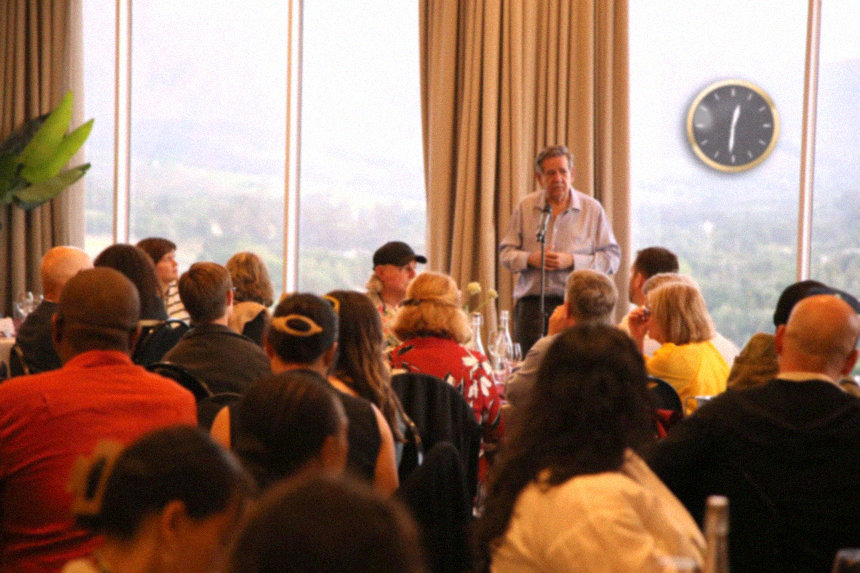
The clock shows 12 h 31 min
